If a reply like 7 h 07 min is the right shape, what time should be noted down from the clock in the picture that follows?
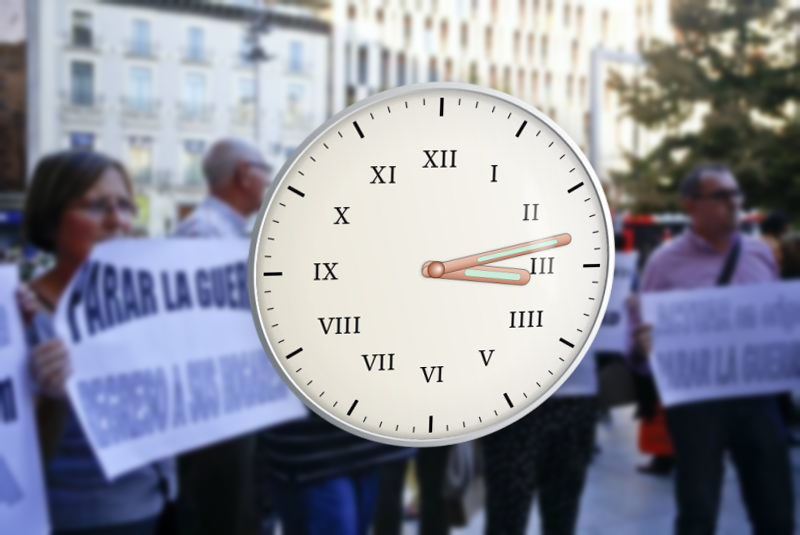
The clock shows 3 h 13 min
